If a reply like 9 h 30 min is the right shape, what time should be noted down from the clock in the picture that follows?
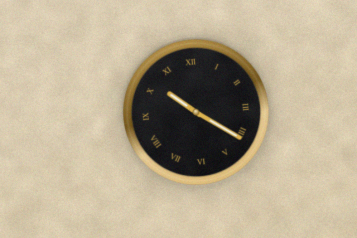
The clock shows 10 h 21 min
